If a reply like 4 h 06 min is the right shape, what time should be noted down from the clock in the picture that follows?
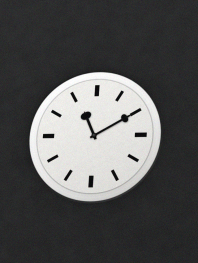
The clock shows 11 h 10 min
